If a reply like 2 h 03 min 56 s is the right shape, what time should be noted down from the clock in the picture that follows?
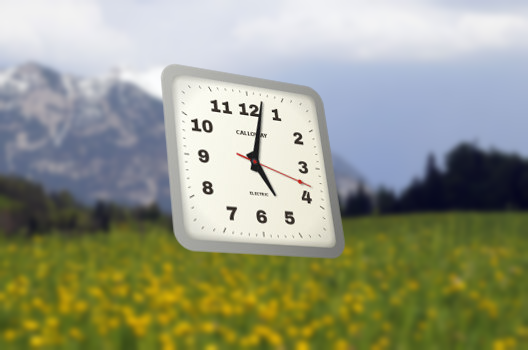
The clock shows 5 h 02 min 18 s
